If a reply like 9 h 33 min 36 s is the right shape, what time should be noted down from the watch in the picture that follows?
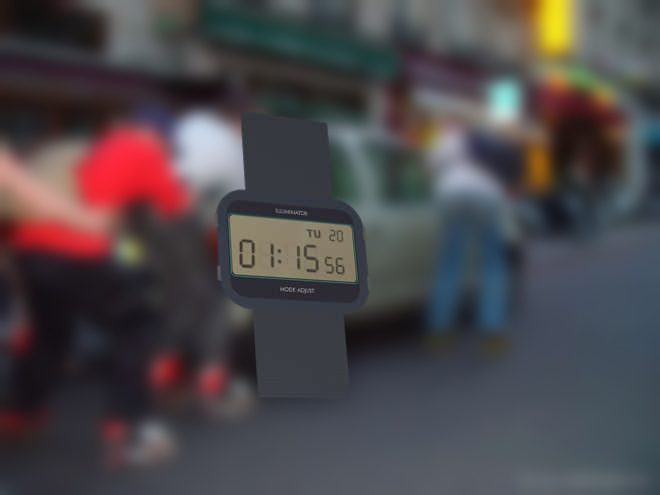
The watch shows 1 h 15 min 56 s
